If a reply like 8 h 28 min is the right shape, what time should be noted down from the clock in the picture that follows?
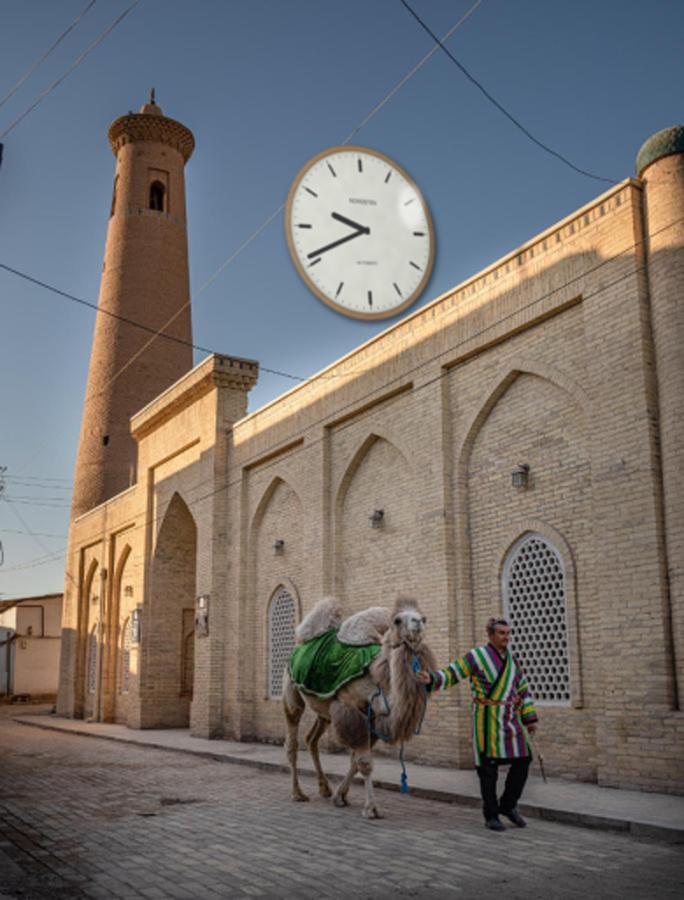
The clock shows 9 h 41 min
